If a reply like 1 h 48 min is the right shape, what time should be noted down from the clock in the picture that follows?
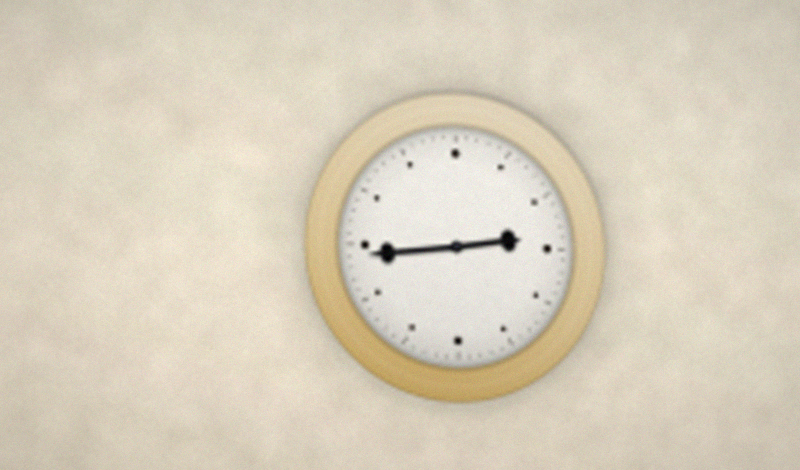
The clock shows 2 h 44 min
